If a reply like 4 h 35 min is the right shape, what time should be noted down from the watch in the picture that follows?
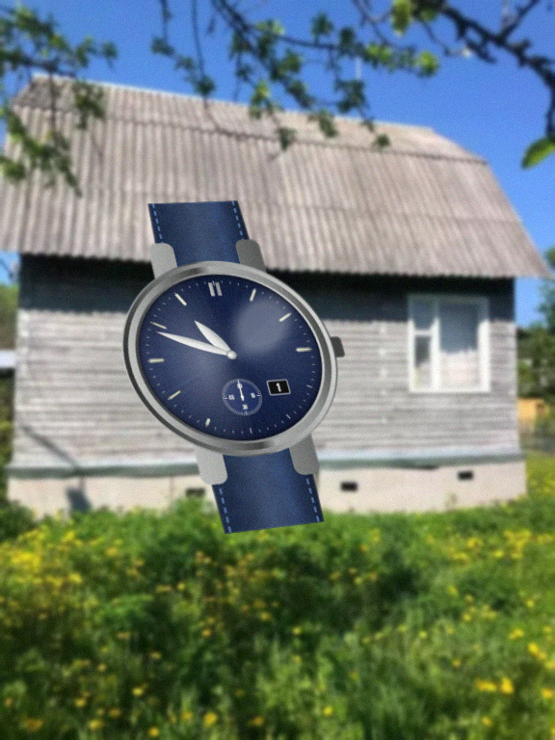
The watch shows 10 h 49 min
